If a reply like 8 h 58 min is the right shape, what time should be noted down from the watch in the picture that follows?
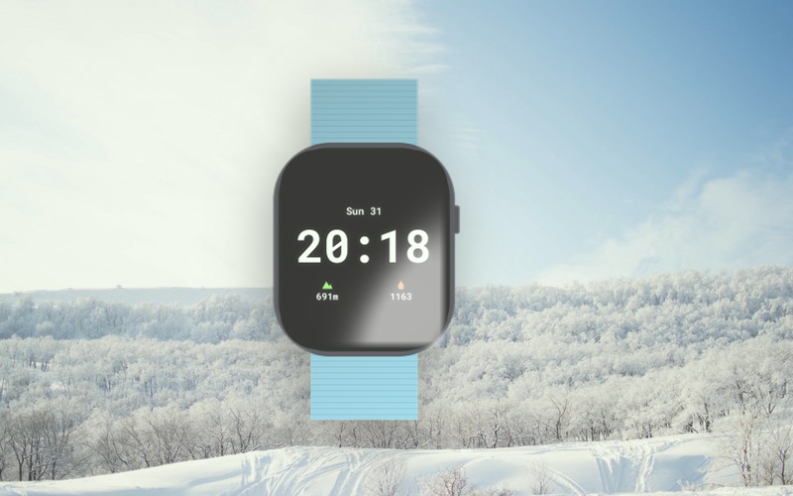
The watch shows 20 h 18 min
